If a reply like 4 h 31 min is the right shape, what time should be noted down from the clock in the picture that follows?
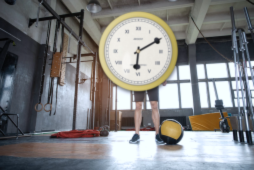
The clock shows 6 h 10 min
